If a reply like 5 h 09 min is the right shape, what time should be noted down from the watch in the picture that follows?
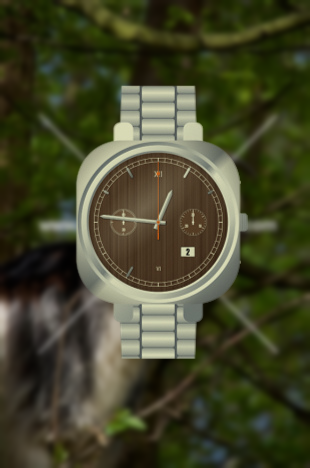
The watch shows 12 h 46 min
